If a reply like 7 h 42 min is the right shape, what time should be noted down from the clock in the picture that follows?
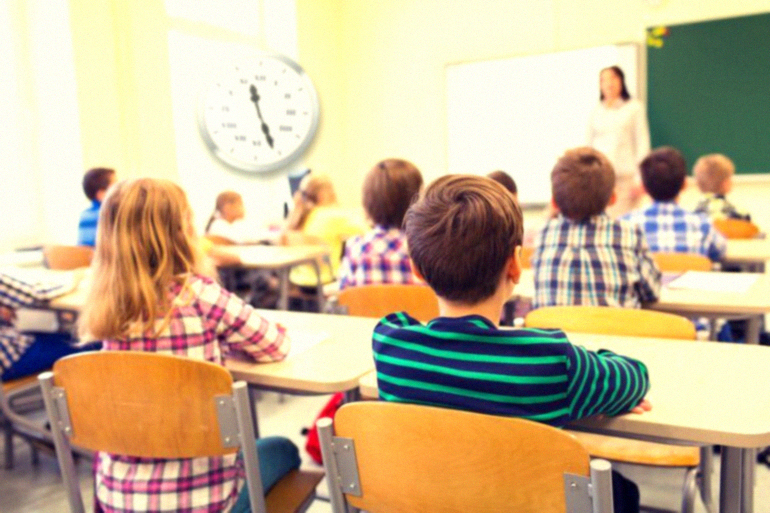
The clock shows 11 h 26 min
